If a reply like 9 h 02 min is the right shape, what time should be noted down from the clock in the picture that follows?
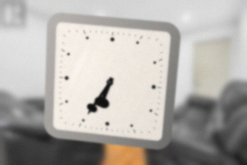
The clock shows 6 h 35 min
